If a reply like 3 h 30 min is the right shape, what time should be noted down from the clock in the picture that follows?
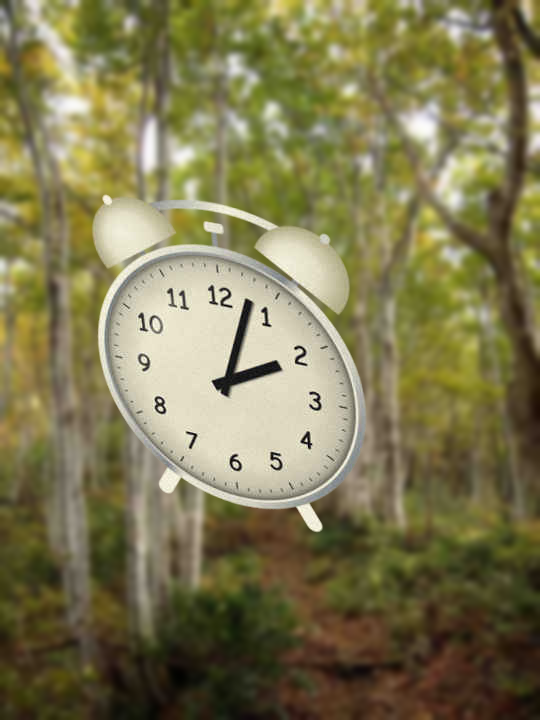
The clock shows 2 h 03 min
